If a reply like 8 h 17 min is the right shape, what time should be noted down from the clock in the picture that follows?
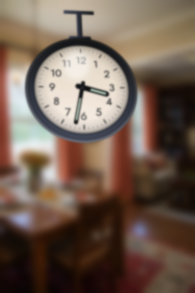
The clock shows 3 h 32 min
